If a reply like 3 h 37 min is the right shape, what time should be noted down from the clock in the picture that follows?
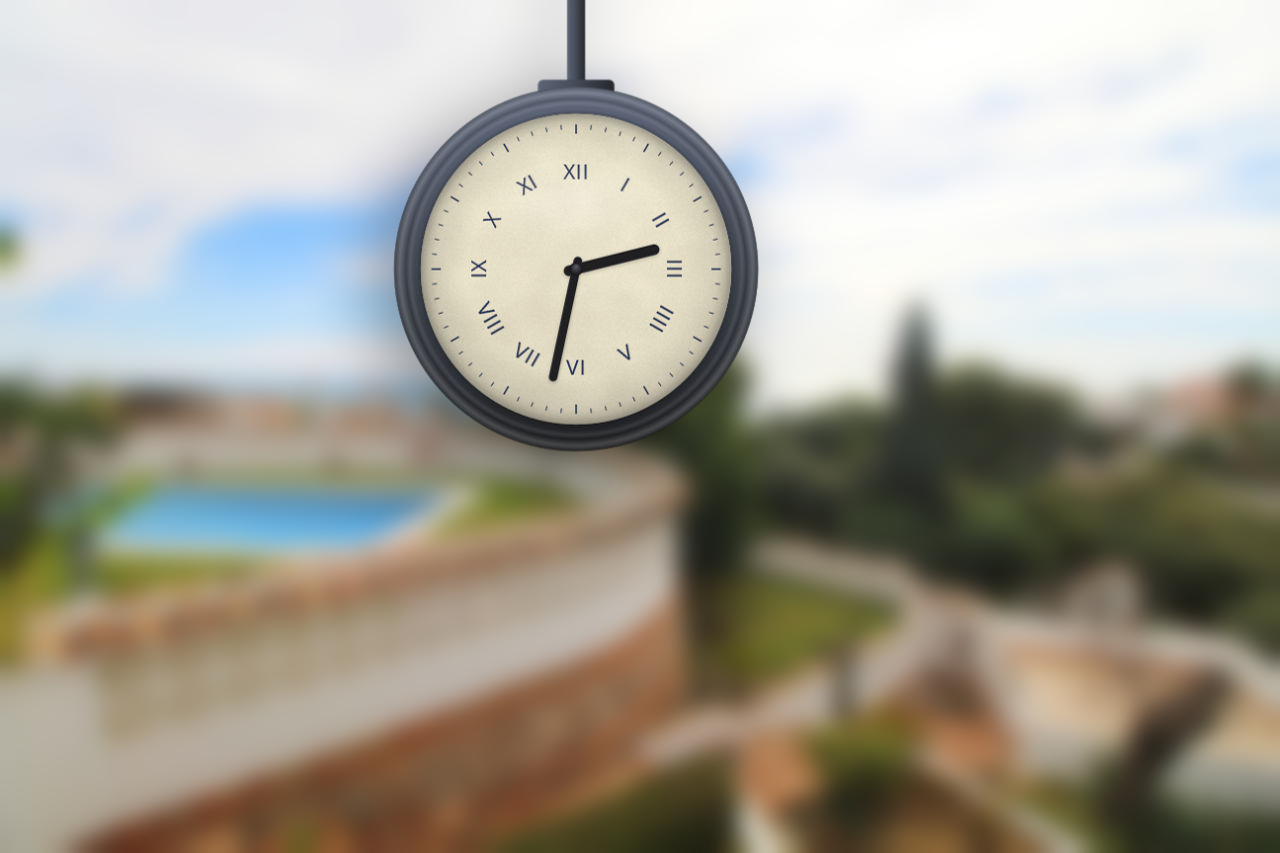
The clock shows 2 h 32 min
